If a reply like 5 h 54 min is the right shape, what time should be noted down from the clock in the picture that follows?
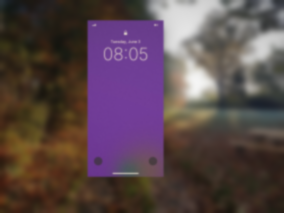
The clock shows 8 h 05 min
